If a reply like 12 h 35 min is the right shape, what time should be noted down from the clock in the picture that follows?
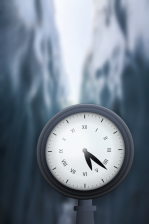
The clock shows 5 h 22 min
